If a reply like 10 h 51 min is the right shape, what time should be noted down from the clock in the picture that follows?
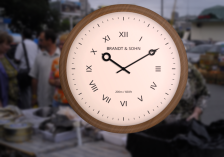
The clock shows 10 h 10 min
